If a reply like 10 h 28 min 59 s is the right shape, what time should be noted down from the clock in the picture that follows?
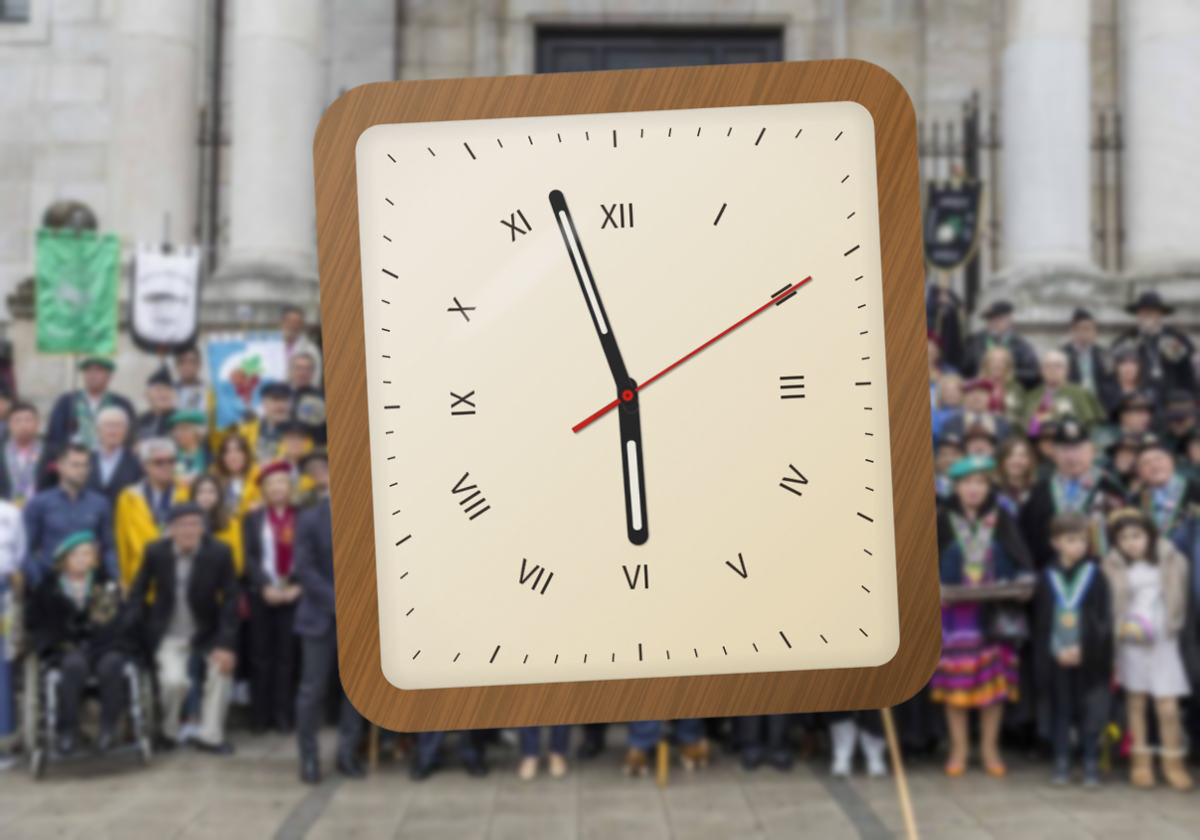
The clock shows 5 h 57 min 10 s
